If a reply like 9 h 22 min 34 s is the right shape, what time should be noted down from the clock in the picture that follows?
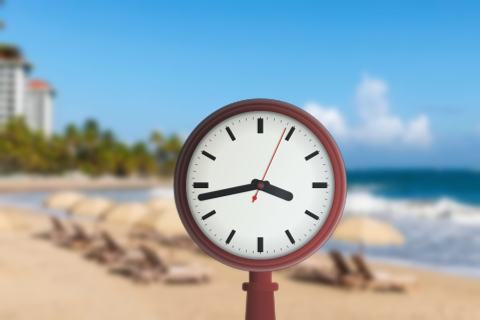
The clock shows 3 h 43 min 04 s
